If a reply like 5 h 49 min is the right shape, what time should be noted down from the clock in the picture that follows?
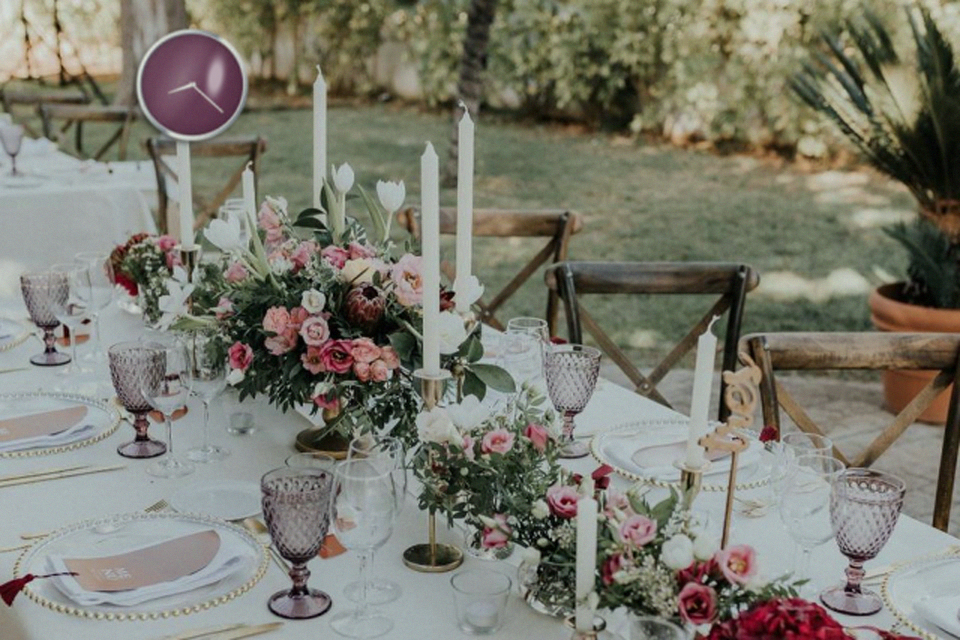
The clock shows 8 h 22 min
